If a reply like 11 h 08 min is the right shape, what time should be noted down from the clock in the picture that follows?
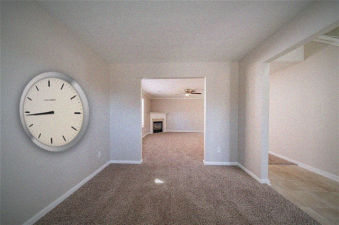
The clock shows 8 h 44 min
